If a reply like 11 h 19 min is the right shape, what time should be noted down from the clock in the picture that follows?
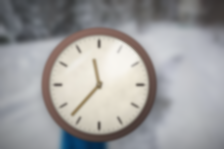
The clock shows 11 h 37 min
